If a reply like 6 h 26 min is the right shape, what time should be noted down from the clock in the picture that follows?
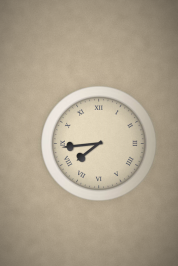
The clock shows 7 h 44 min
